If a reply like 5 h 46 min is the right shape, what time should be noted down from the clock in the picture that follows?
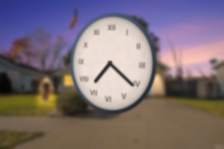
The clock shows 7 h 21 min
